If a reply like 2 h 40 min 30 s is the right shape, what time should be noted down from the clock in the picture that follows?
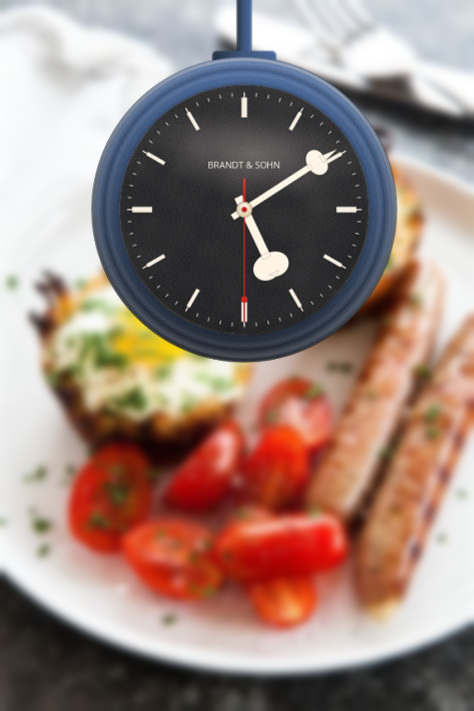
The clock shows 5 h 09 min 30 s
